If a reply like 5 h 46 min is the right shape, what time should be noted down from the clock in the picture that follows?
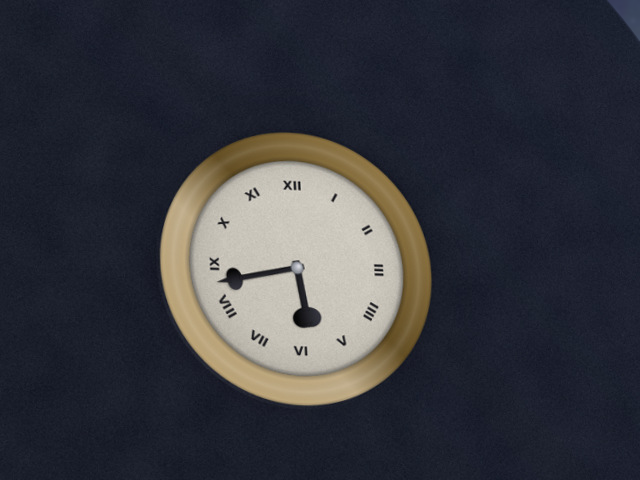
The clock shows 5 h 43 min
